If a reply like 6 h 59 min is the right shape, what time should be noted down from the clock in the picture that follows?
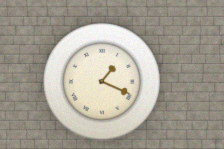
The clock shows 1 h 19 min
